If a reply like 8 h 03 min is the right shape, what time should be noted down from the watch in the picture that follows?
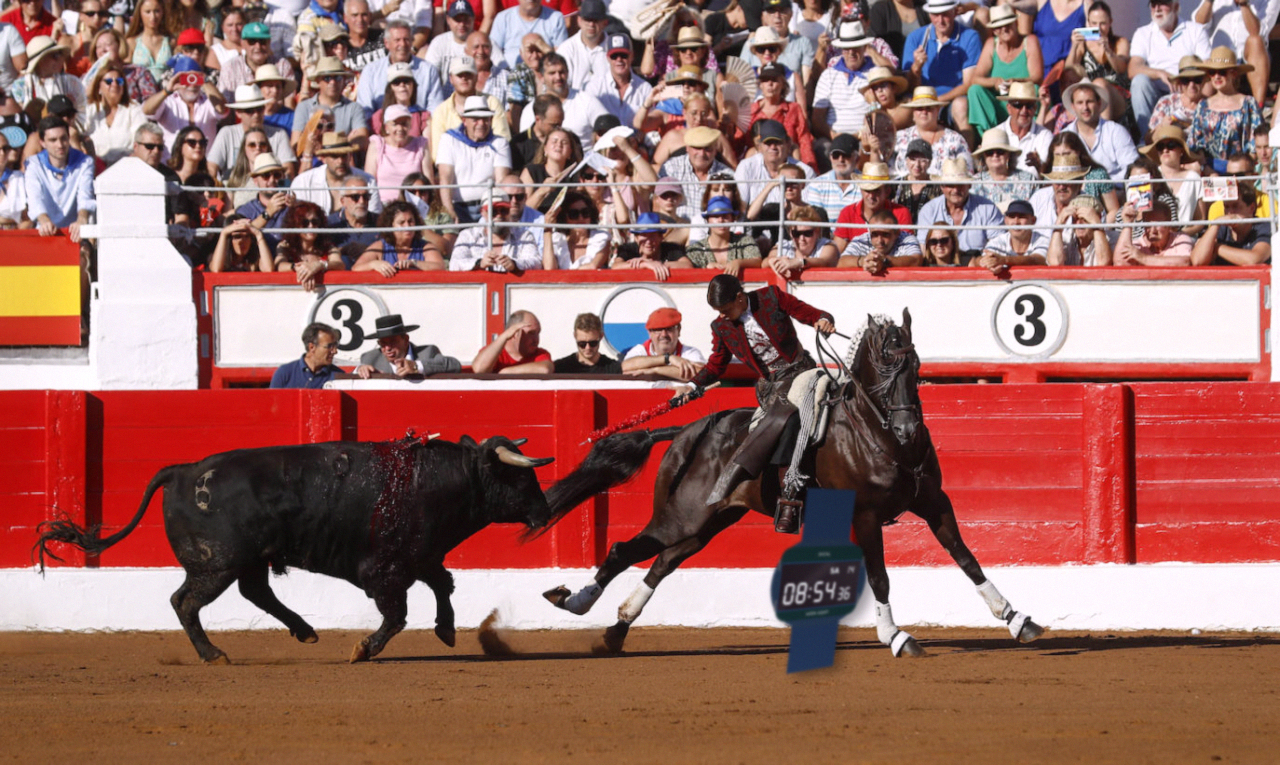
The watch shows 8 h 54 min
